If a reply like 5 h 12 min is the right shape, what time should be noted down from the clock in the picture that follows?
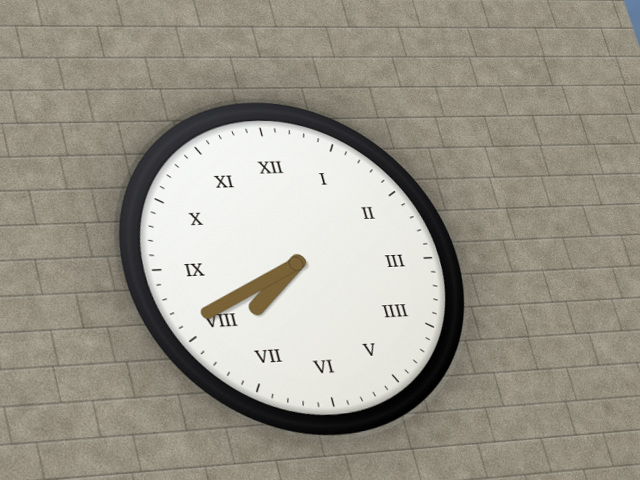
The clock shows 7 h 41 min
